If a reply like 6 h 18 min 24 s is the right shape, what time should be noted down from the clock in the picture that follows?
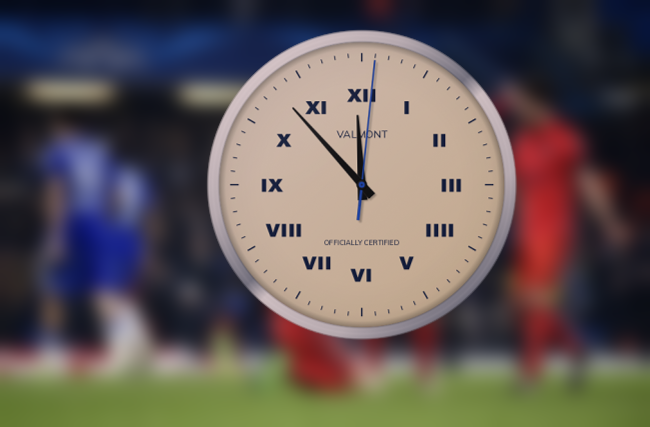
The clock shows 11 h 53 min 01 s
